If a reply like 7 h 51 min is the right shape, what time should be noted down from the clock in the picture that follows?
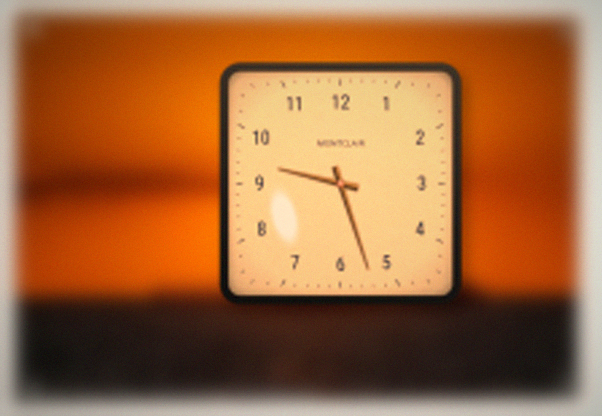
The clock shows 9 h 27 min
